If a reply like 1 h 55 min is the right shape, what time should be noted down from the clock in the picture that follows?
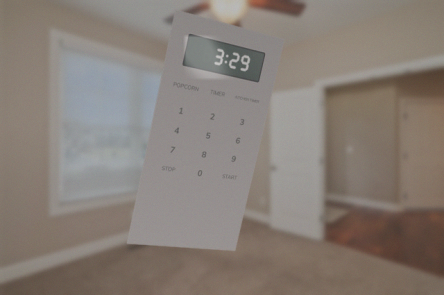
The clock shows 3 h 29 min
